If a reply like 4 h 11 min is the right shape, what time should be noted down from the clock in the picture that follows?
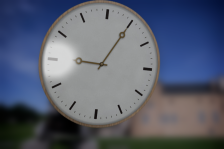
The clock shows 9 h 05 min
